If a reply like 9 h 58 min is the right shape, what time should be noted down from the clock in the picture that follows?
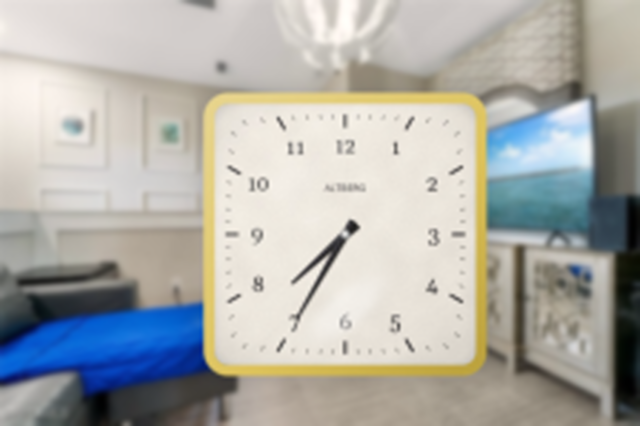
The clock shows 7 h 35 min
